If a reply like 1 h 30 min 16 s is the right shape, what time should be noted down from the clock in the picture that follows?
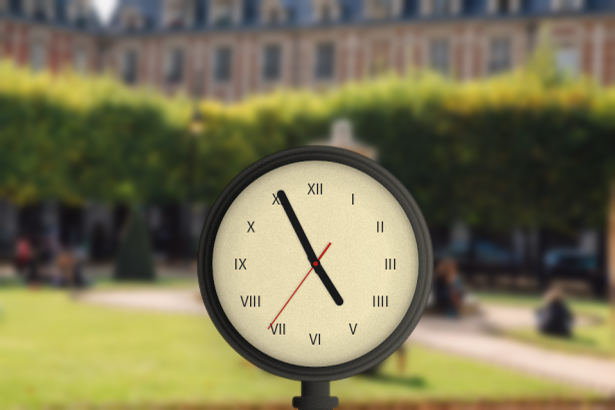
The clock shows 4 h 55 min 36 s
